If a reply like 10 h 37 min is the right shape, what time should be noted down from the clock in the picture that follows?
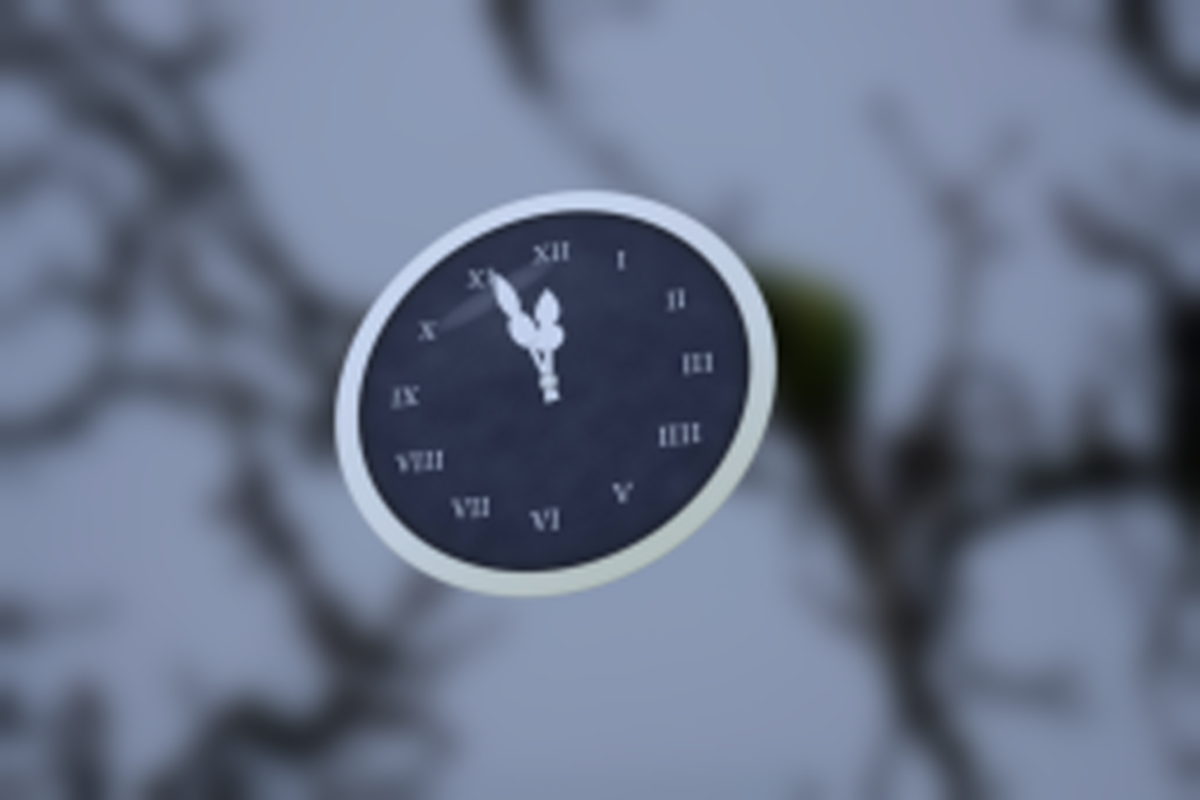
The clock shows 11 h 56 min
